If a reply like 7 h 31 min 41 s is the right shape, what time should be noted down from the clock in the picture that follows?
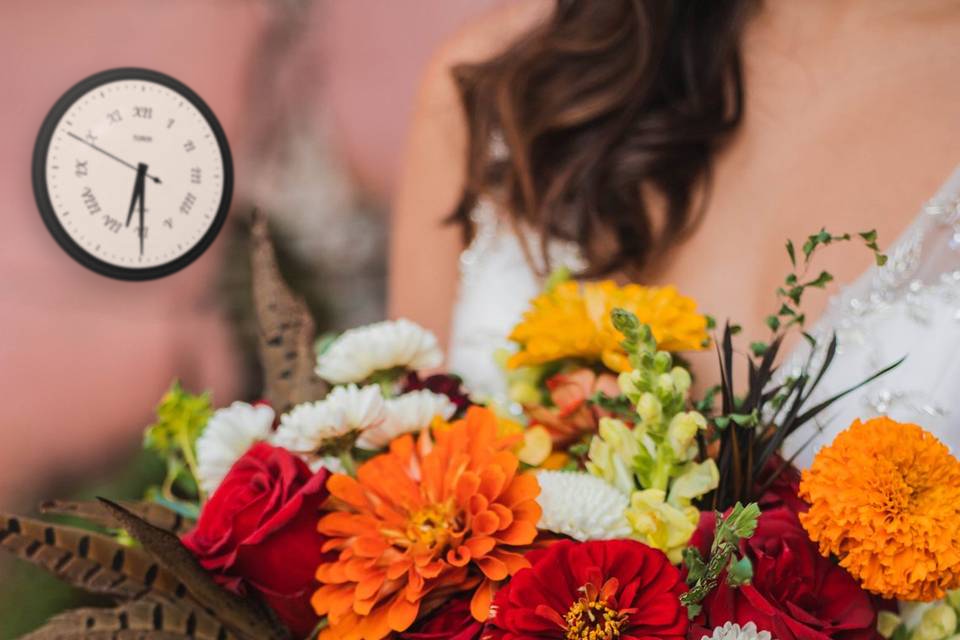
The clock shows 6 h 29 min 49 s
